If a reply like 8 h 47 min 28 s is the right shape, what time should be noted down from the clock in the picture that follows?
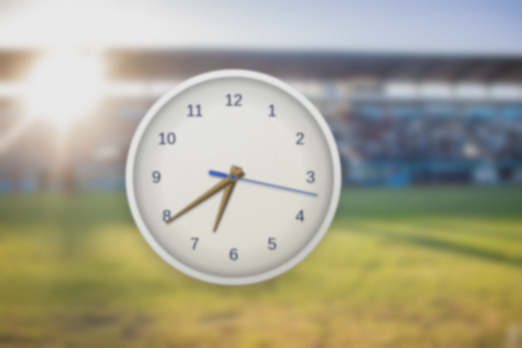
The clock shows 6 h 39 min 17 s
